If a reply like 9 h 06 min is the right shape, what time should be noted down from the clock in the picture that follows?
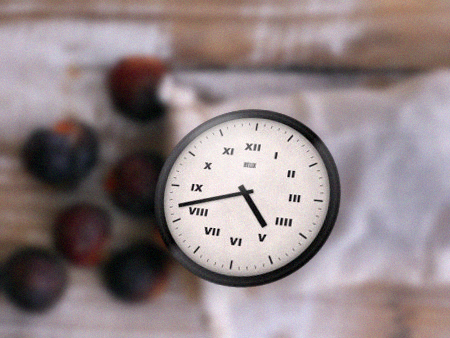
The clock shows 4 h 42 min
